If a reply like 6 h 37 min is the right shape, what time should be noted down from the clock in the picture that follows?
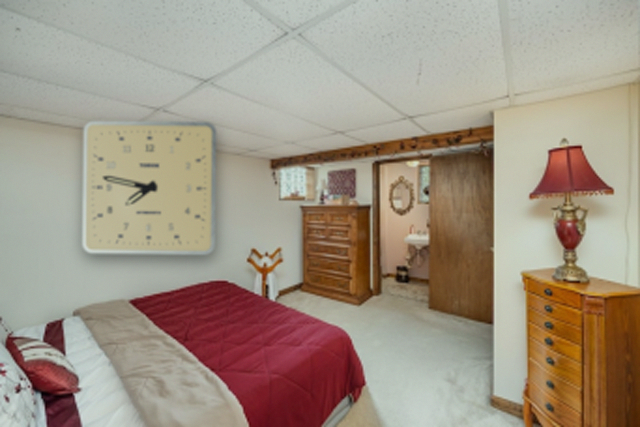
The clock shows 7 h 47 min
